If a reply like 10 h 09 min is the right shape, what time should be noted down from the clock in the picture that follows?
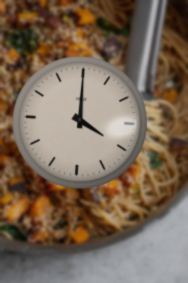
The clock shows 4 h 00 min
